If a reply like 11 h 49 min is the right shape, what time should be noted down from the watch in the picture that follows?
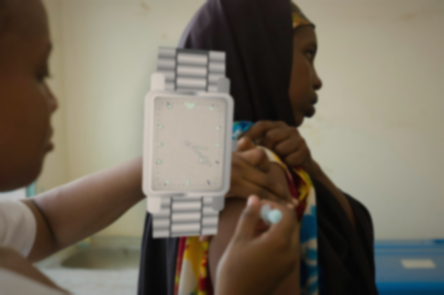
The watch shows 3 h 22 min
